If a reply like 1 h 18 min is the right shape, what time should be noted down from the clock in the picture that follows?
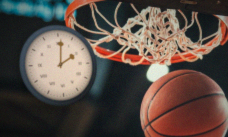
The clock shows 2 h 01 min
